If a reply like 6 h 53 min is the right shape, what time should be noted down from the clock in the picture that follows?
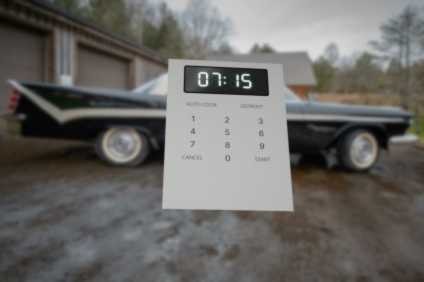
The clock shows 7 h 15 min
